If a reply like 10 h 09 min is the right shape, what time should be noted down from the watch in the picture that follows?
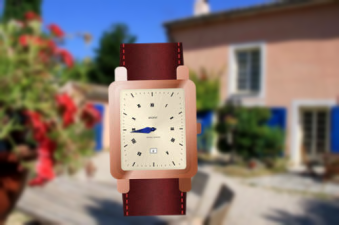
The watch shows 8 h 44 min
